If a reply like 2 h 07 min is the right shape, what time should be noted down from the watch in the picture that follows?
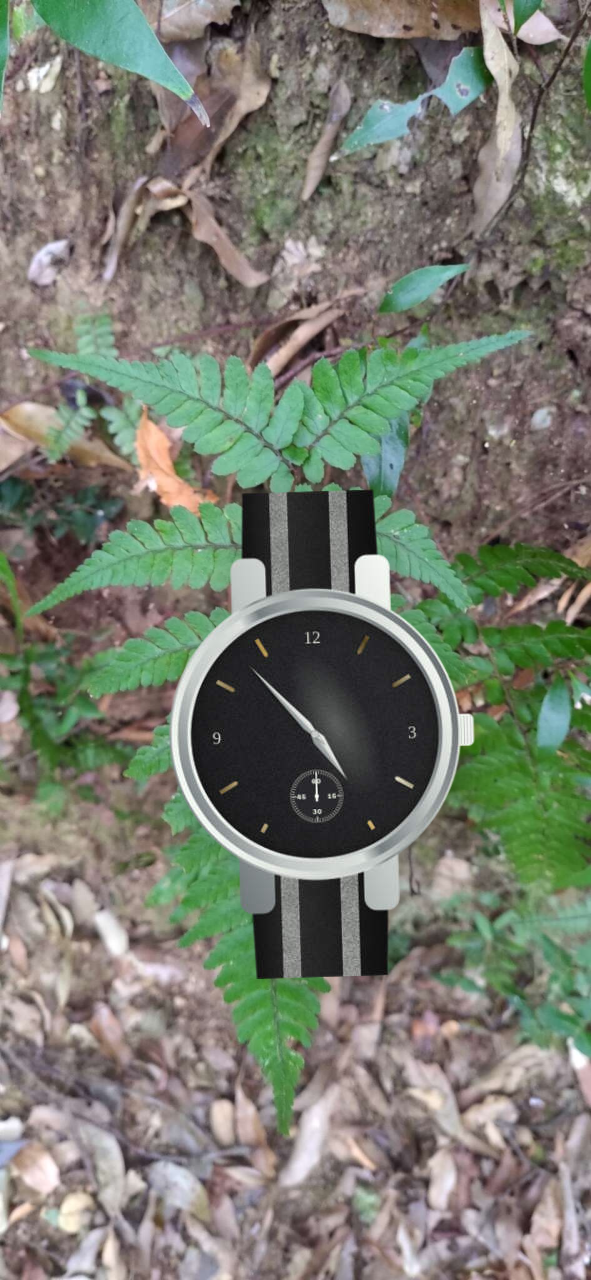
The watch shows 4 h 53 min
